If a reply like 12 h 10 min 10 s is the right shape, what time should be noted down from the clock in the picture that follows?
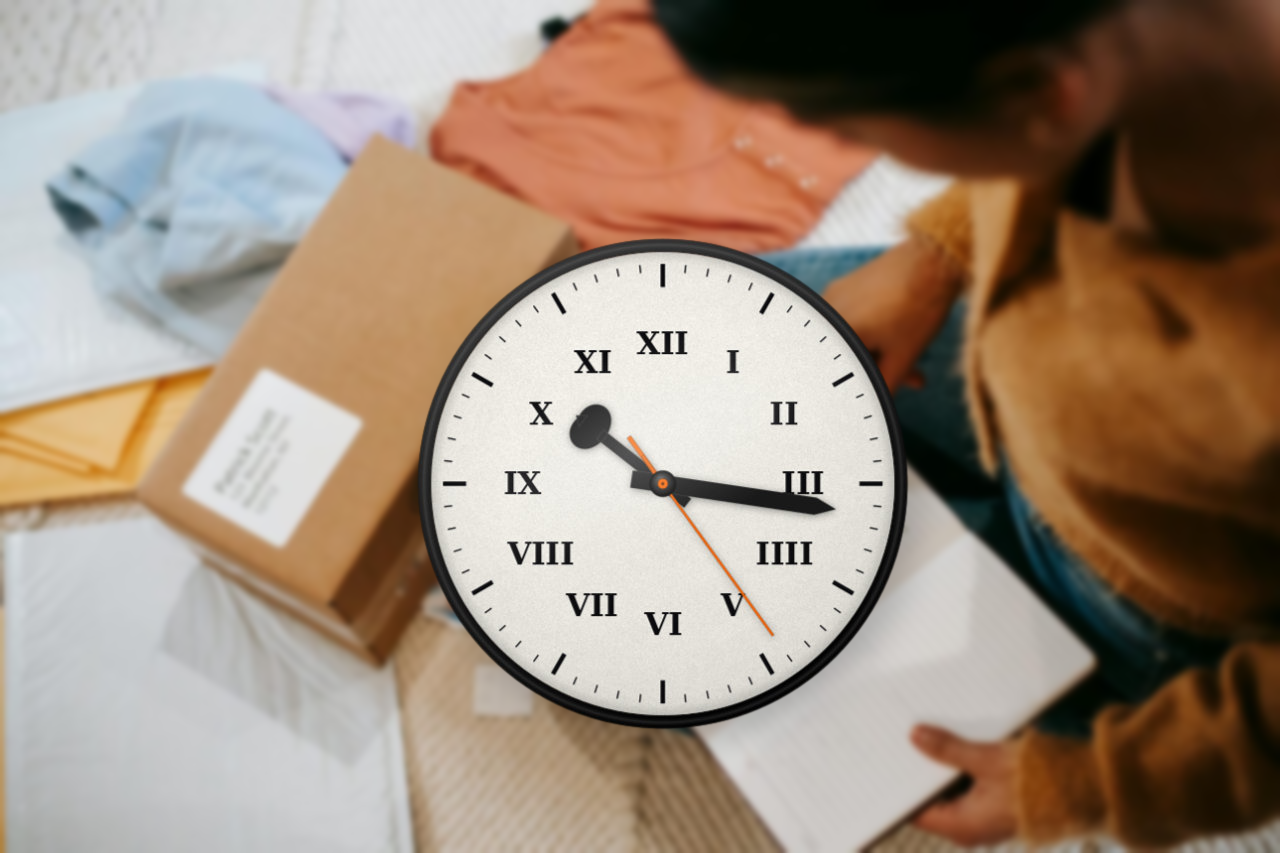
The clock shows 10 h 16 min 24 s
